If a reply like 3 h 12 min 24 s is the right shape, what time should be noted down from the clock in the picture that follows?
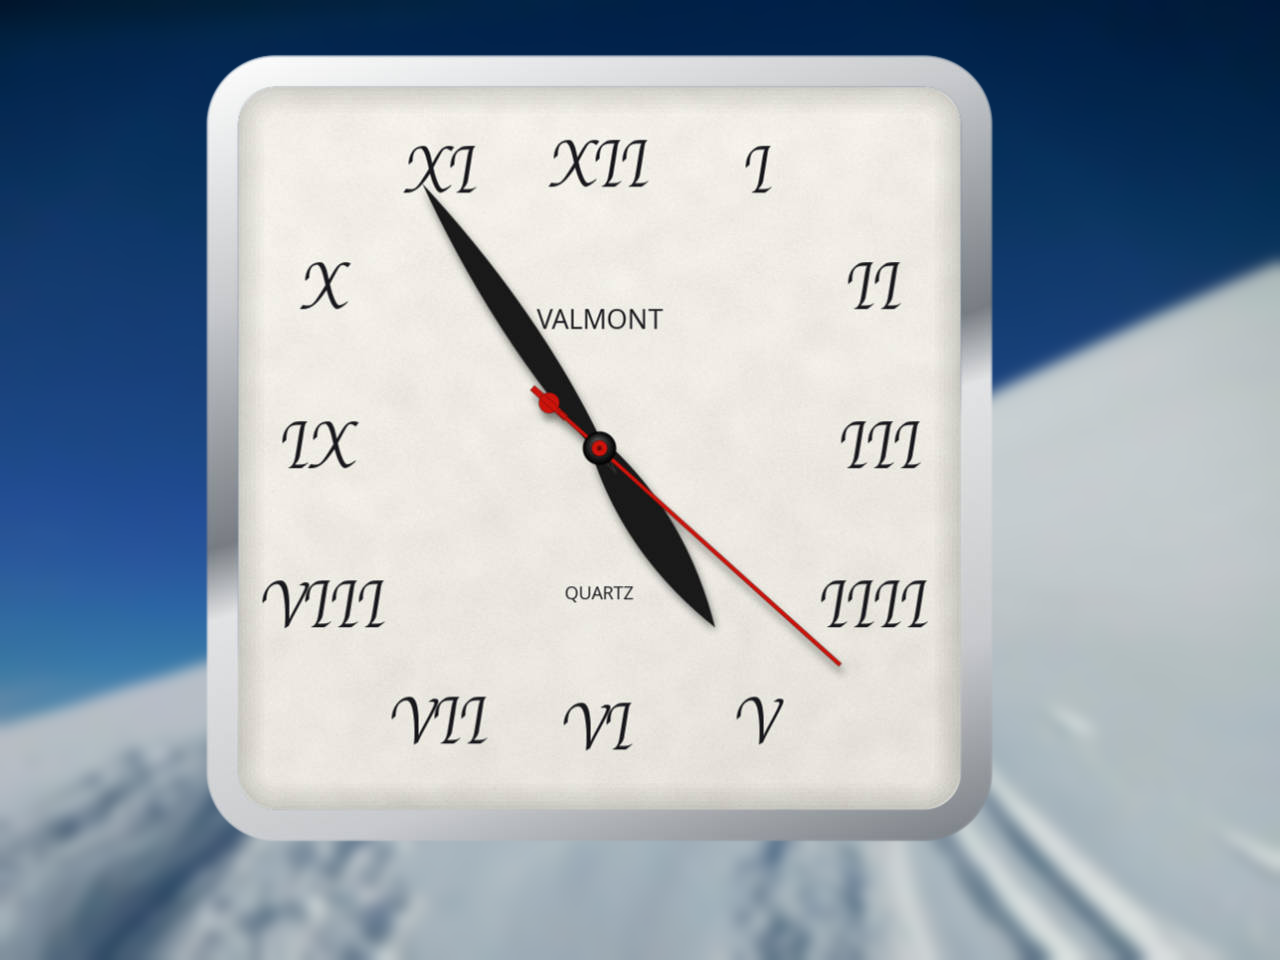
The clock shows 4 h 54 min 22 s
